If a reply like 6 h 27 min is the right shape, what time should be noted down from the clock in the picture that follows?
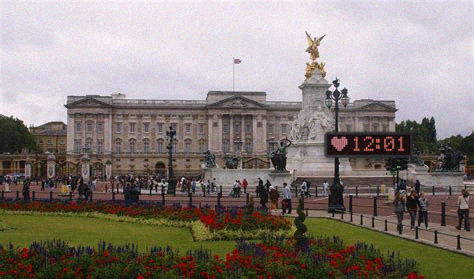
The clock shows 12 h 01 min
